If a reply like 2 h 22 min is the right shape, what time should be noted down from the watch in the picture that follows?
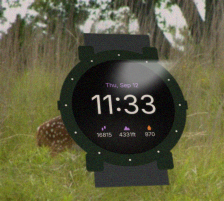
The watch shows 11 h 33 min
